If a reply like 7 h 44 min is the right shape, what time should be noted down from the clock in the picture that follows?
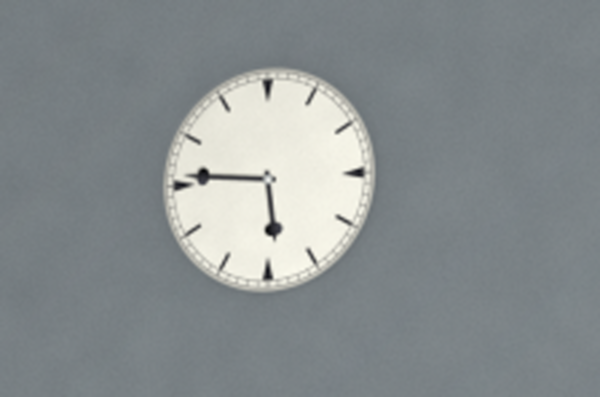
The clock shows 5 h 46 min
